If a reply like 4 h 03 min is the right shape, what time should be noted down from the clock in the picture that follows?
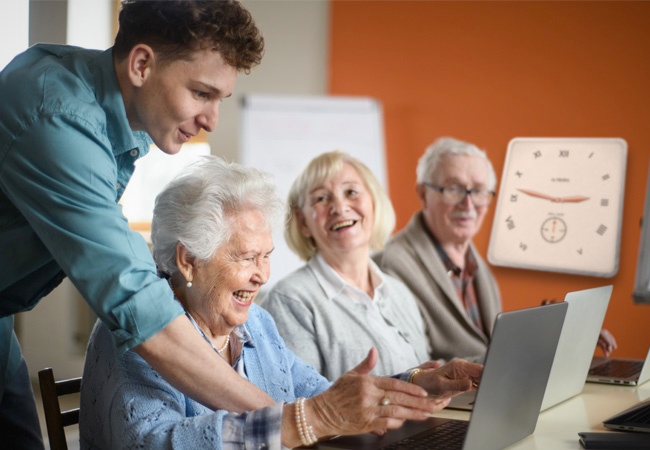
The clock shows 2 h 47 min
